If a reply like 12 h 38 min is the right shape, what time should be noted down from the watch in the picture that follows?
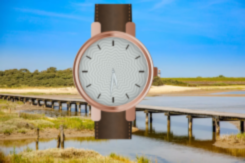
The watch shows 5 h 31 min
